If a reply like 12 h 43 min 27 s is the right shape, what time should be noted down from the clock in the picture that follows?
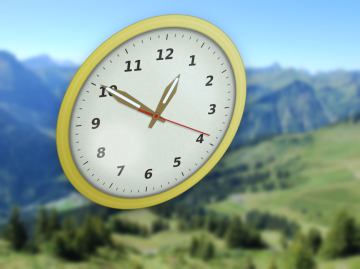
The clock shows 12 h 50 min 19 s
